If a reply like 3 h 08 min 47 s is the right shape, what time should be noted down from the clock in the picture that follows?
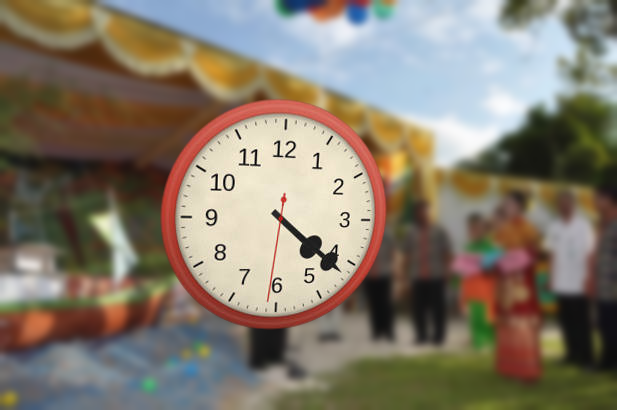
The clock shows 4 h 21 min 31 s
